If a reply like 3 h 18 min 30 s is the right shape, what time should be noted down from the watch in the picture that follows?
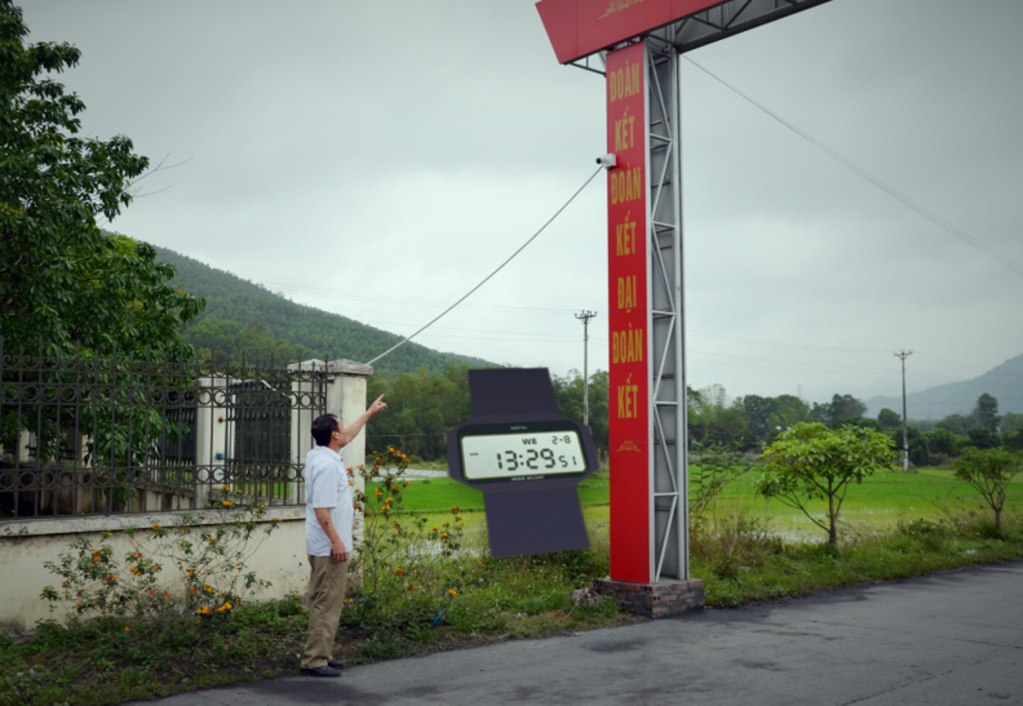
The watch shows 13 h 29 min 51 s
